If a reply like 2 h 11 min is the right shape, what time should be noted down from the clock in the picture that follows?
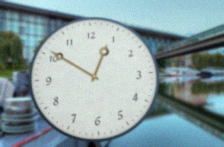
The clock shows 12 h 51 min
